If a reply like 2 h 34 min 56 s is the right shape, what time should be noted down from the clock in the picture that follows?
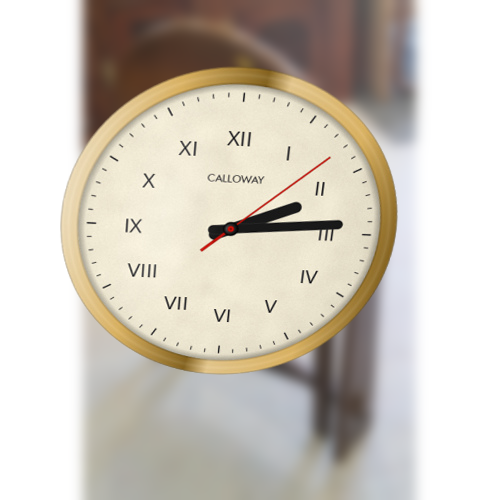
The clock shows 2 h 14 min 08 s
